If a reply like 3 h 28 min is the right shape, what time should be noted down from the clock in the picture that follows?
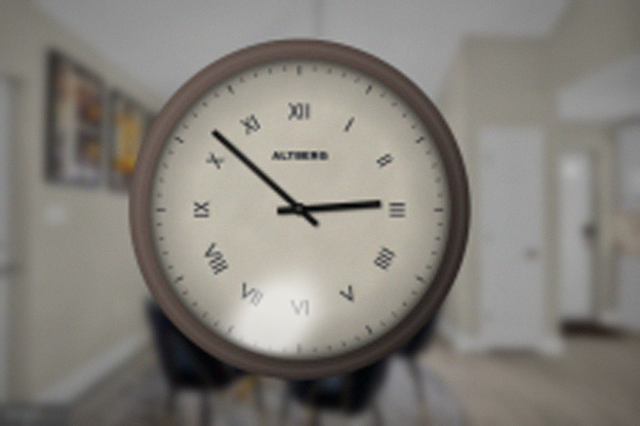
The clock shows 2 h 52 min
